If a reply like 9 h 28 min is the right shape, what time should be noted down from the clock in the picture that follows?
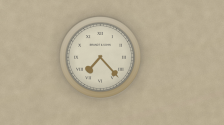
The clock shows 7 h 23 min
